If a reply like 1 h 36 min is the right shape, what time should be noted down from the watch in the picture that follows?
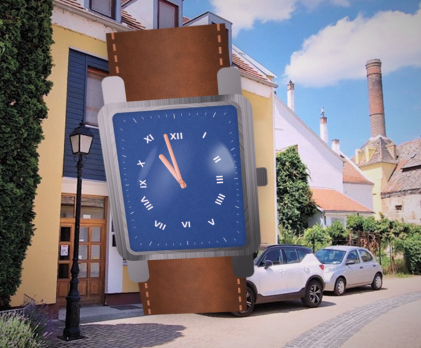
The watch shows 10 h 58 min
